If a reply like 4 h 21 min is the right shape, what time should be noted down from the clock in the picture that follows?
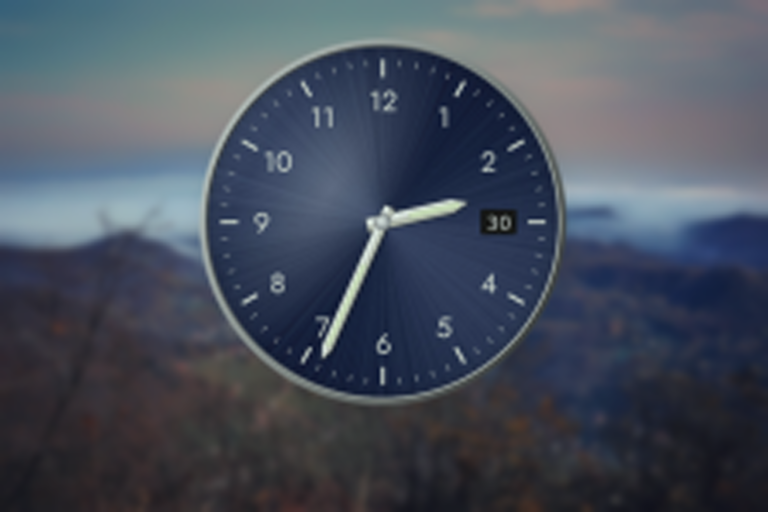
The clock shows 2 h 34 min
